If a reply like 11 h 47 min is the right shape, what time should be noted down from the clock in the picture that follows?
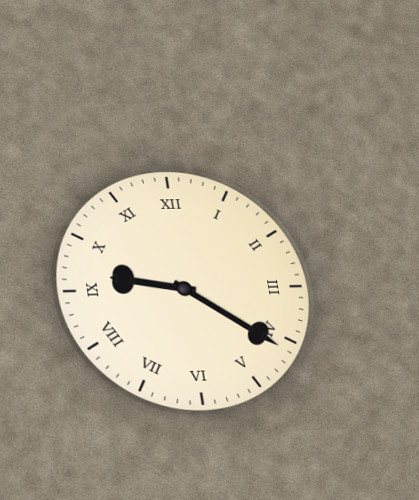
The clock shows 9 h 21 min
